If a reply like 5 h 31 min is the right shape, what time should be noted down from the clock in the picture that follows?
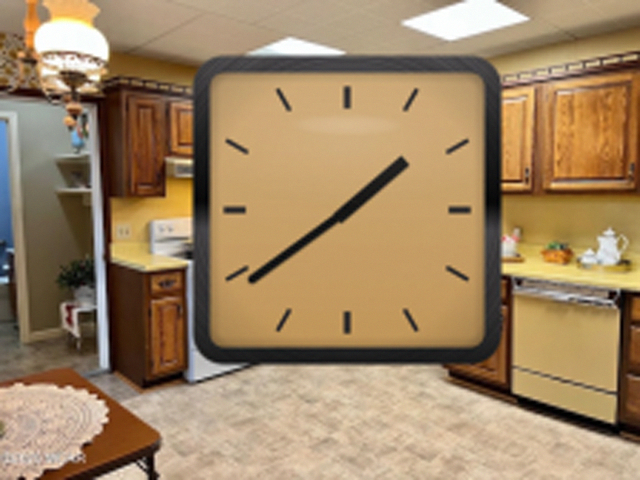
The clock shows 1 h 39 min
